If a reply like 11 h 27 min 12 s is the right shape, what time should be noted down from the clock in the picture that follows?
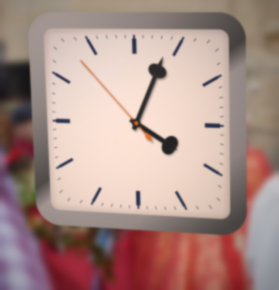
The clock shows 4 h 03 min 53 s
